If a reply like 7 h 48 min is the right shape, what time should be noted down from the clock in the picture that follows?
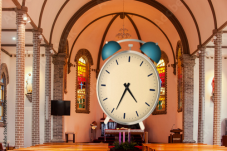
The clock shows 4 h 34 min
